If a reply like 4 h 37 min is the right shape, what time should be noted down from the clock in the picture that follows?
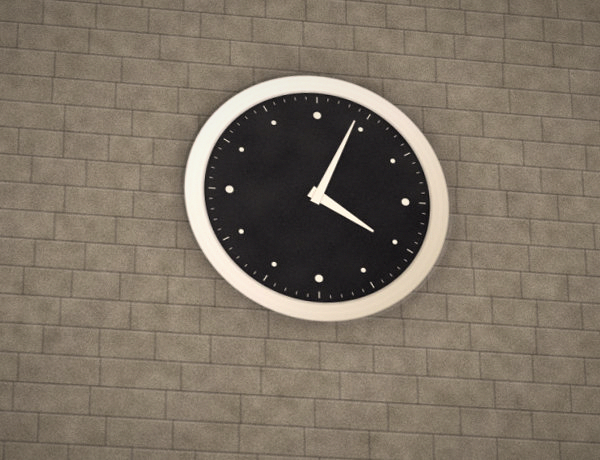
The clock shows 4 h 04 min
